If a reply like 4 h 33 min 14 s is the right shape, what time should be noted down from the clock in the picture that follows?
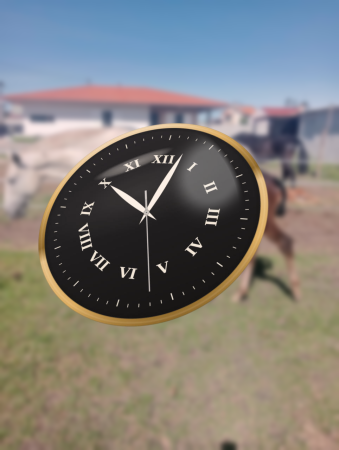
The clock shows 10 h 02 min 27 s
